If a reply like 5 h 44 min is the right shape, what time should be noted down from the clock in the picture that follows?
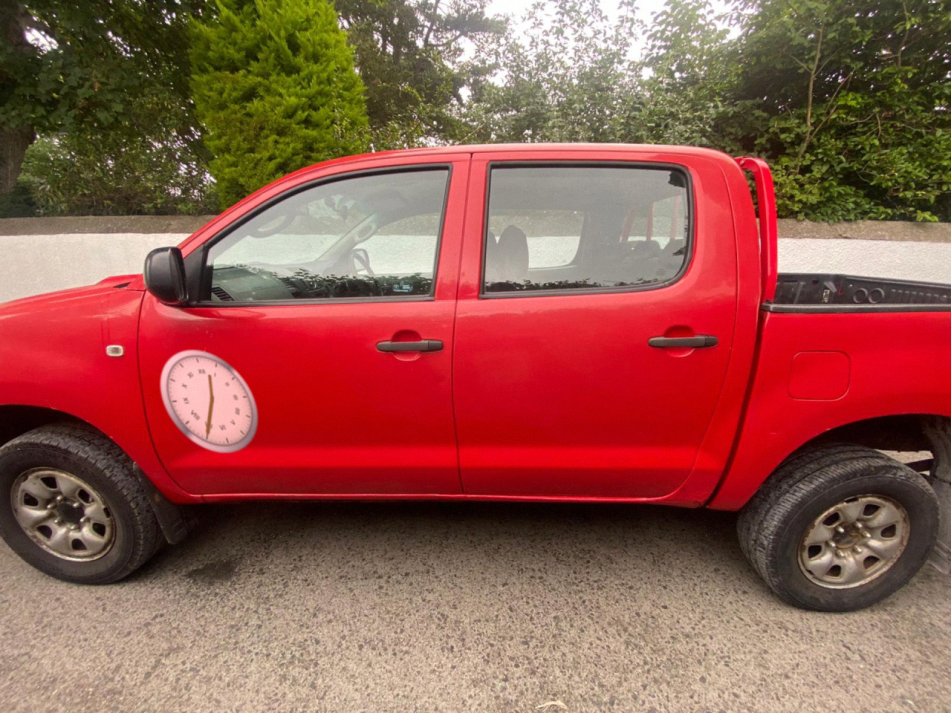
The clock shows 12 h 35 min
